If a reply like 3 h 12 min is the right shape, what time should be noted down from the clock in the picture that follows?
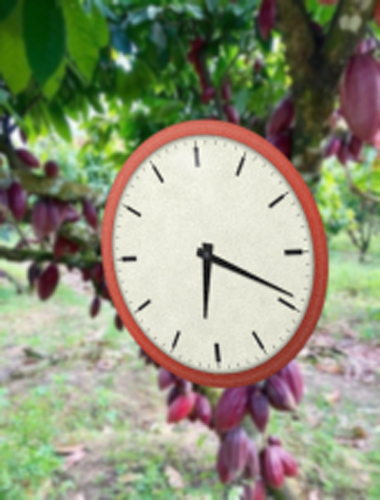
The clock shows 6 h 19 min
